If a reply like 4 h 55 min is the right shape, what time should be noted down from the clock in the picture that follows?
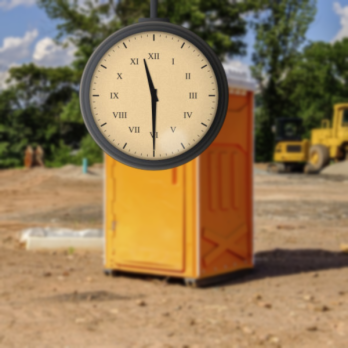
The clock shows 11 h 30 min
